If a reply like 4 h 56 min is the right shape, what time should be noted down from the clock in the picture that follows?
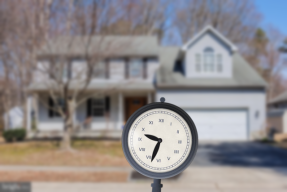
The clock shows 9 h 33 min
